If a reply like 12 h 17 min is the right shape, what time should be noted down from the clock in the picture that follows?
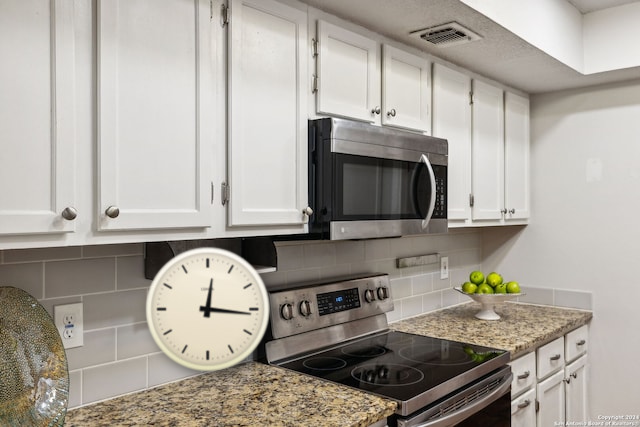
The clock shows 12 h 16 min
